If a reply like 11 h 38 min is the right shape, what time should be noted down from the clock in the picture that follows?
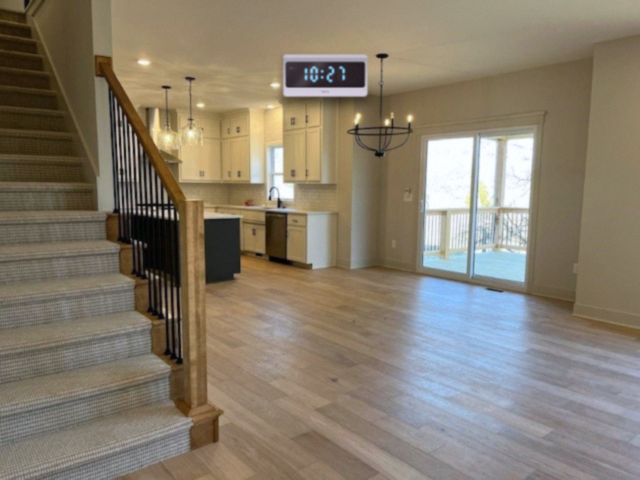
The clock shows 10 h 27 min
